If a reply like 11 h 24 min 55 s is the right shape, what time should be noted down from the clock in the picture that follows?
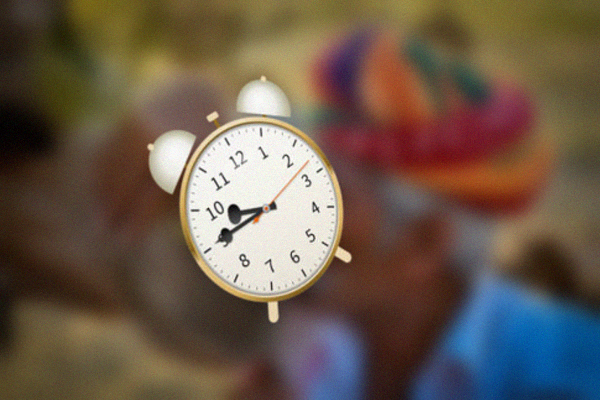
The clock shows 9 h 45 min 13 s
